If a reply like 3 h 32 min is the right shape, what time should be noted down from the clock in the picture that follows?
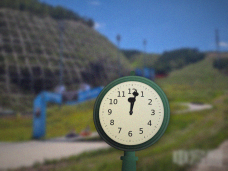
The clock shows 12 h 02 min
